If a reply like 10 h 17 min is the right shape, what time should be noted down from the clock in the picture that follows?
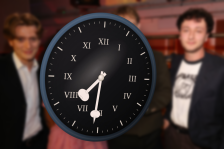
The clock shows 7 h 31 min
